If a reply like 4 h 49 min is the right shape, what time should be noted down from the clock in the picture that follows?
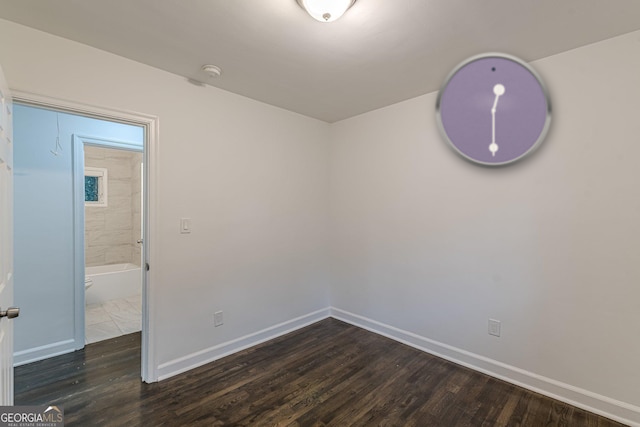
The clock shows 12 h 30 min
